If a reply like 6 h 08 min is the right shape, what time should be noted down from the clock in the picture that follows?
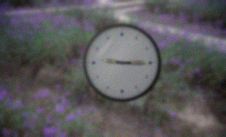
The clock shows 9 h 15 min
